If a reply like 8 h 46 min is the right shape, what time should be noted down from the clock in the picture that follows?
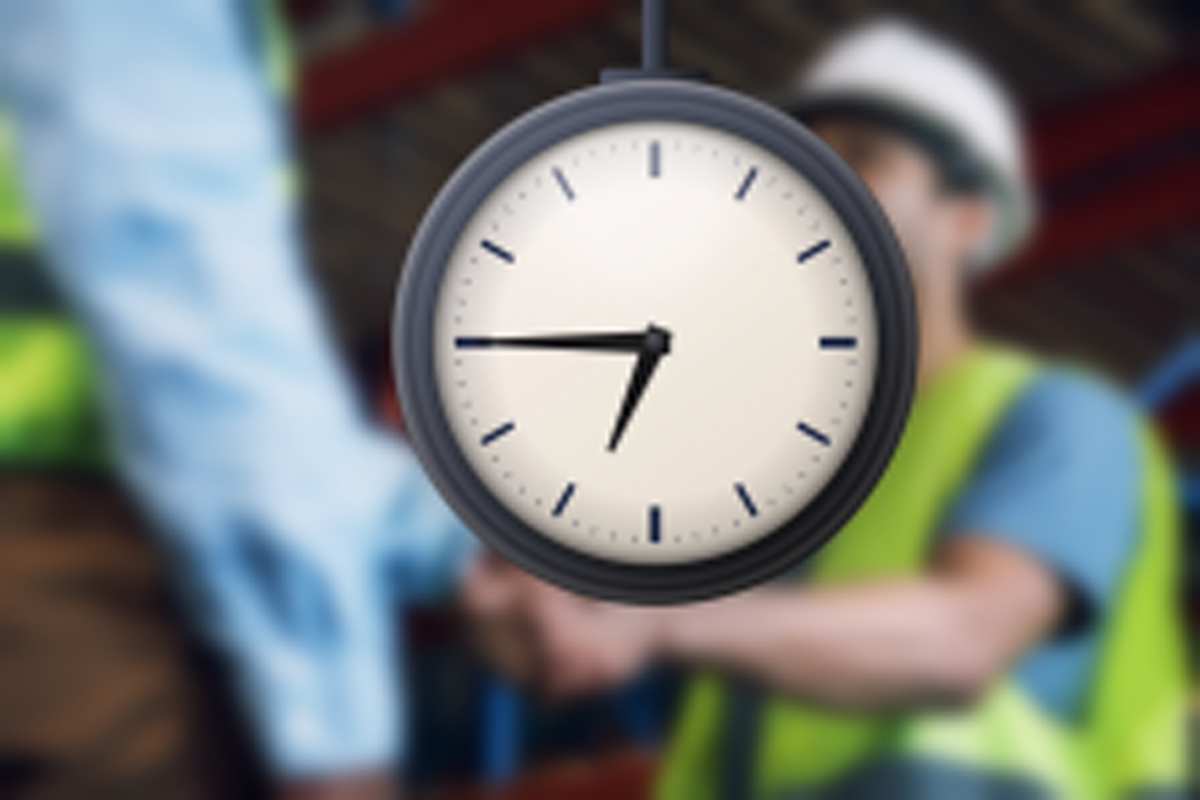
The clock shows 6 h 45 min
